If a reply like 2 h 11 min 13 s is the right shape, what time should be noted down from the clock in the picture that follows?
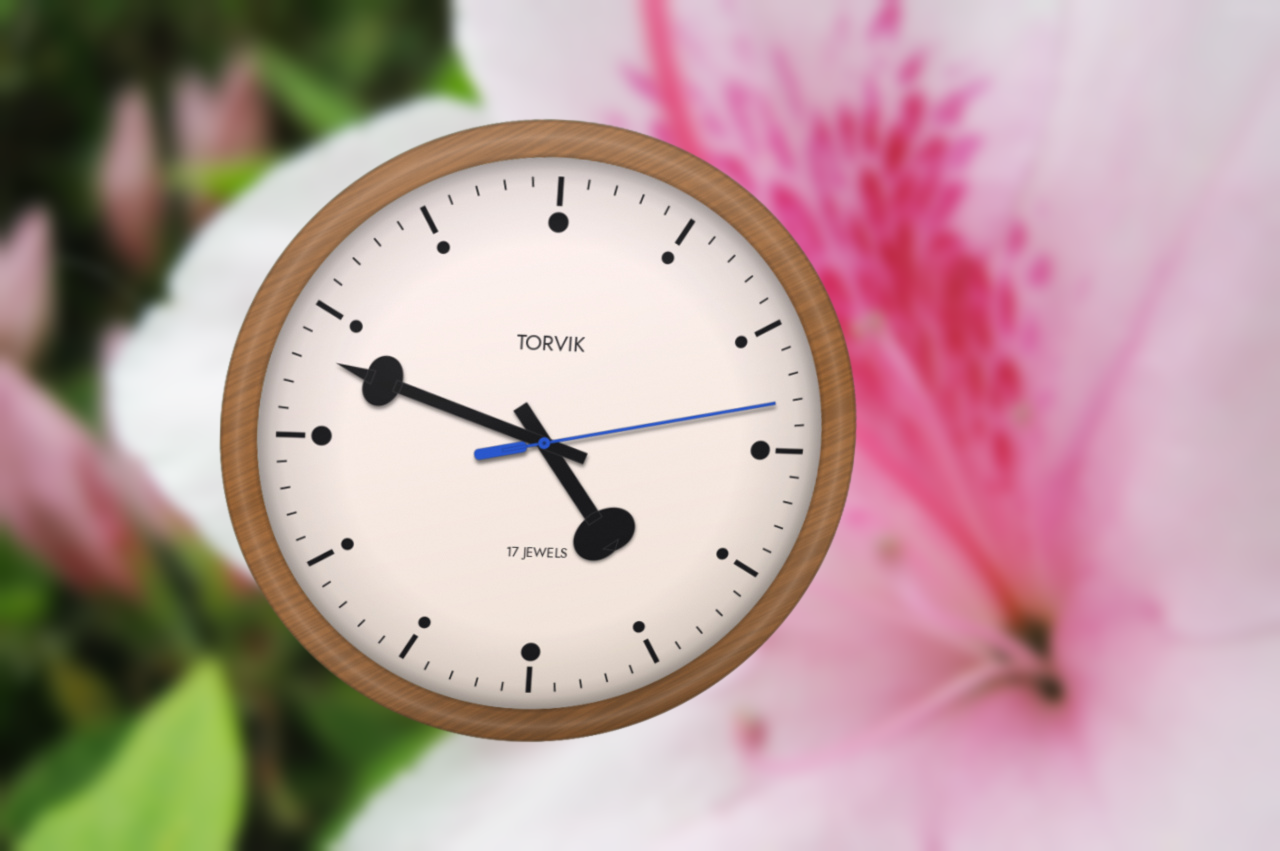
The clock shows 4 h 48 min 13 s
